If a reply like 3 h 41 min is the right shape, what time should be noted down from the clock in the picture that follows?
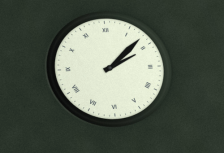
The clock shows 2 h 08 min
